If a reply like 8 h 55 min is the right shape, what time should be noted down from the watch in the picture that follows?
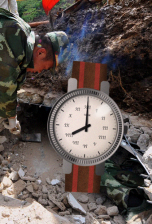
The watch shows 8 h 00 min
